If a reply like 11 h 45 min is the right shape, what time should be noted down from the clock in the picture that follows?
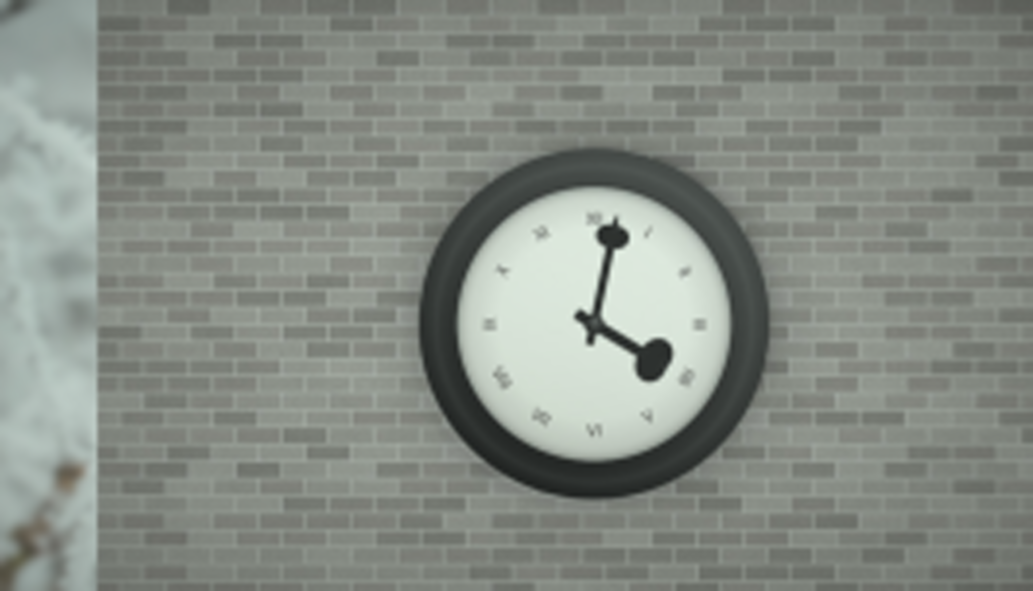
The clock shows 4 h 02 min
